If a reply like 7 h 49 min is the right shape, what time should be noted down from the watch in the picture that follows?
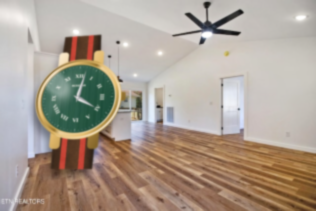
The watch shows 4 h 02 min
